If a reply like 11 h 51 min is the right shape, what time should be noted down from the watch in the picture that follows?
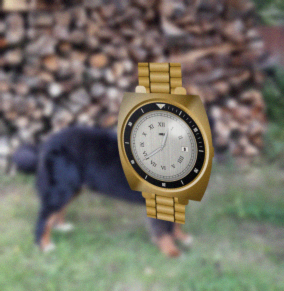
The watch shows 12 h 39 min
